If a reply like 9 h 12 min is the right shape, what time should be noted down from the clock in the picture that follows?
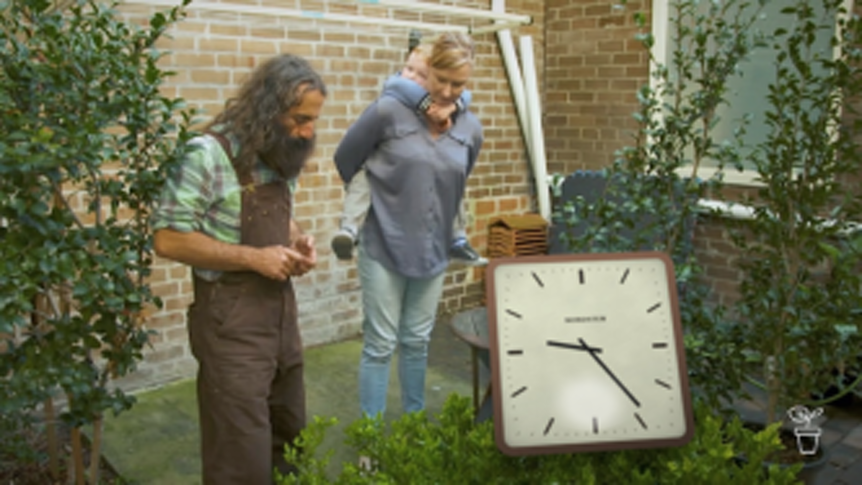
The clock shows 9 h 24 min
